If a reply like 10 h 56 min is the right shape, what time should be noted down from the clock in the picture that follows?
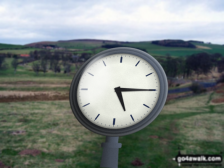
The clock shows 5 h 15 min
